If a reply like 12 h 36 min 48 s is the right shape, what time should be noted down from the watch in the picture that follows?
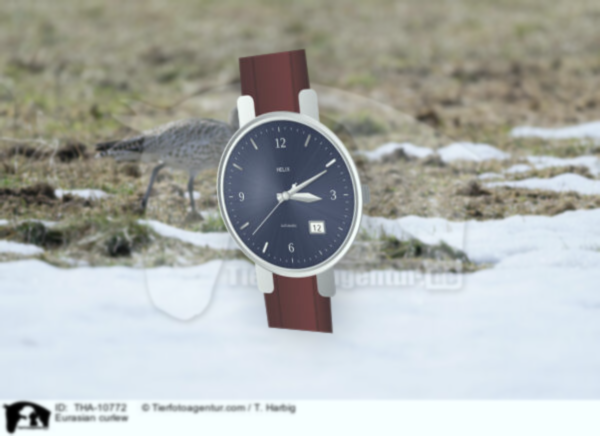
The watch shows 3 h 10 min 38 s
